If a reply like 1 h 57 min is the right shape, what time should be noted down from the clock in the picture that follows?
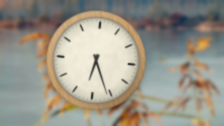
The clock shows 6 h 26 min
